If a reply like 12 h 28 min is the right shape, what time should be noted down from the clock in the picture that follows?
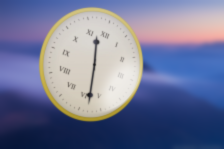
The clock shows 11 h 28 min
